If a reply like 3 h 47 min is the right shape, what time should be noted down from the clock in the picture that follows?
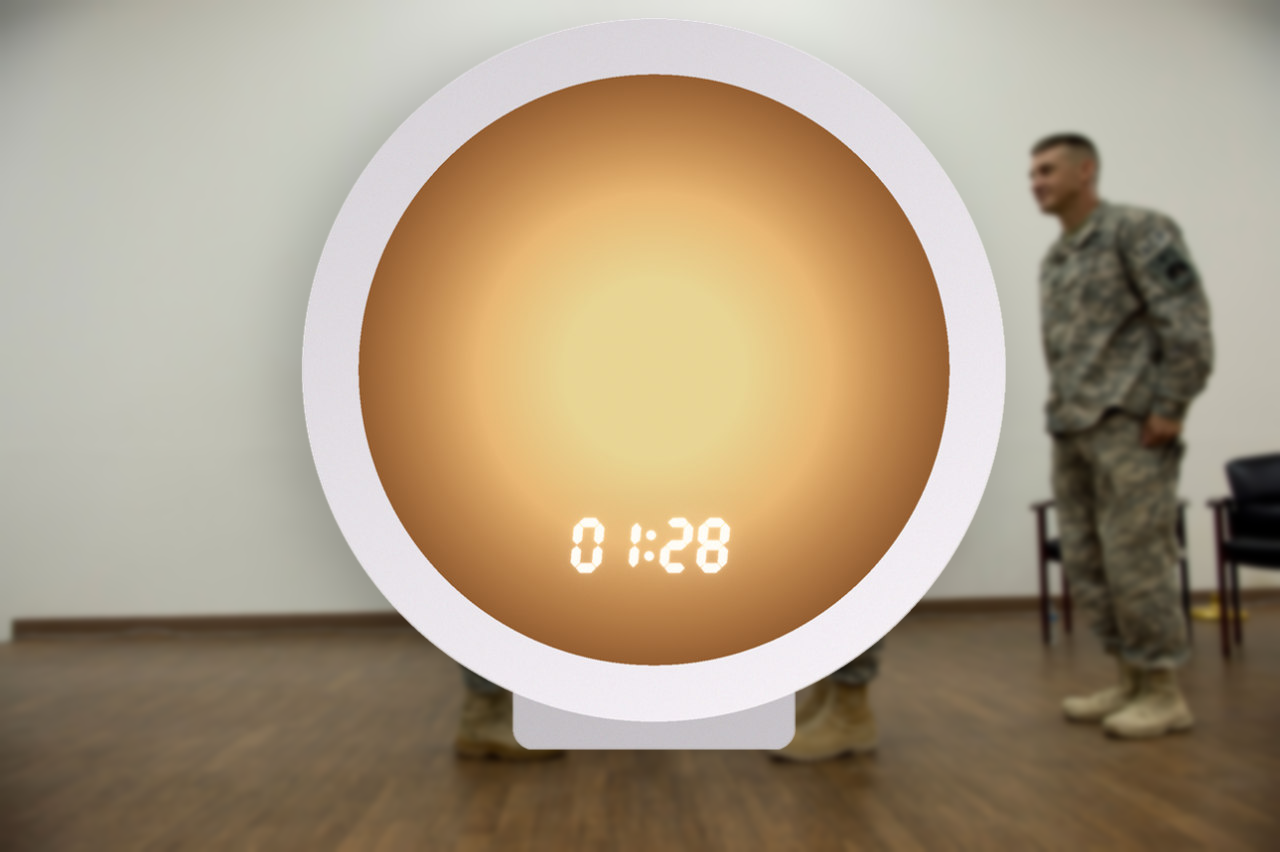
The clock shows 1 h 28 min
